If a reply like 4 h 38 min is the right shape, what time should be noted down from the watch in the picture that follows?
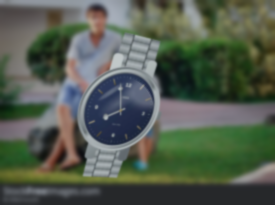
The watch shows 7 h 57 min
